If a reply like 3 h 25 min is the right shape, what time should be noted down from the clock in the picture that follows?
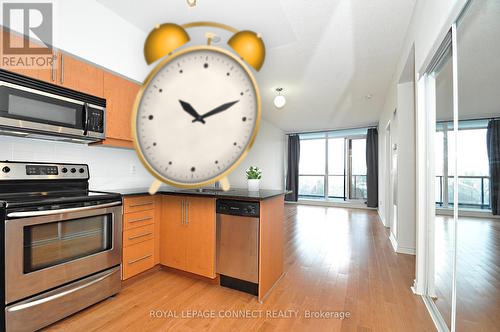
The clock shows 10 h 11 min
